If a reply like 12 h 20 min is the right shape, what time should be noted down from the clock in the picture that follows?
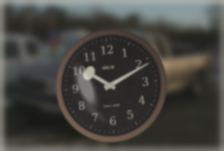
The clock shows 10 h 11 min
